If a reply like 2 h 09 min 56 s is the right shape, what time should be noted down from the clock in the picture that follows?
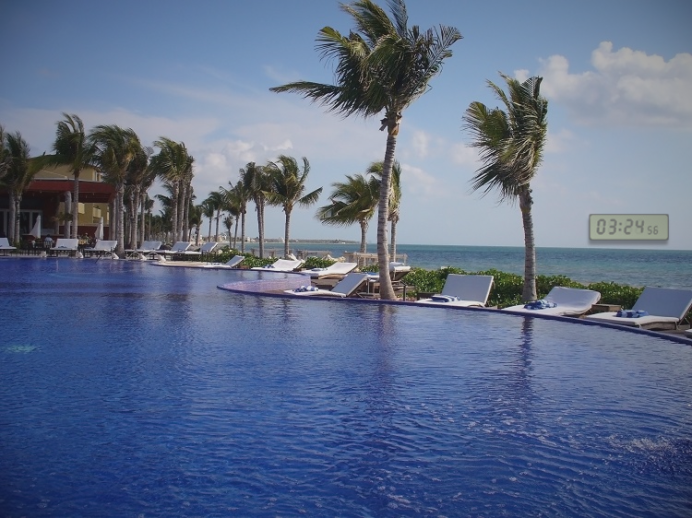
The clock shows 3 h 24 min 56 s
